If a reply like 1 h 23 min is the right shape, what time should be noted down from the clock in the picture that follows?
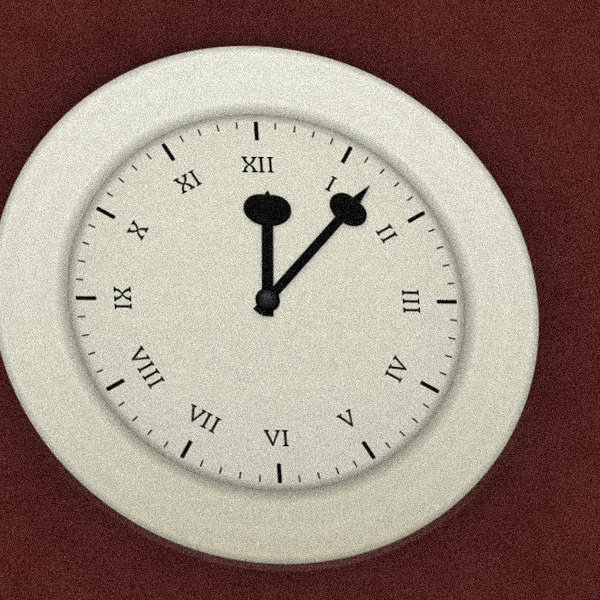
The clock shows 12 h 07 min
